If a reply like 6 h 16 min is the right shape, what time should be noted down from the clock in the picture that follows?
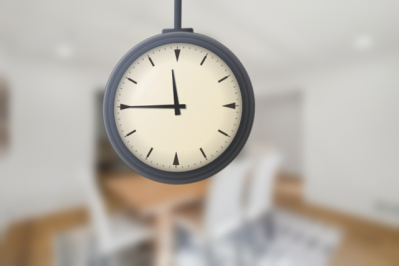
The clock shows 11 h 45 min
